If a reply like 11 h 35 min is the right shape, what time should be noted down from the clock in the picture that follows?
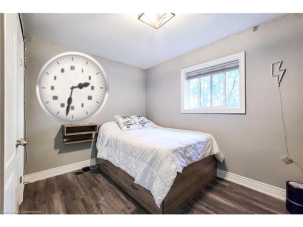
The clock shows 2 h 32 min
